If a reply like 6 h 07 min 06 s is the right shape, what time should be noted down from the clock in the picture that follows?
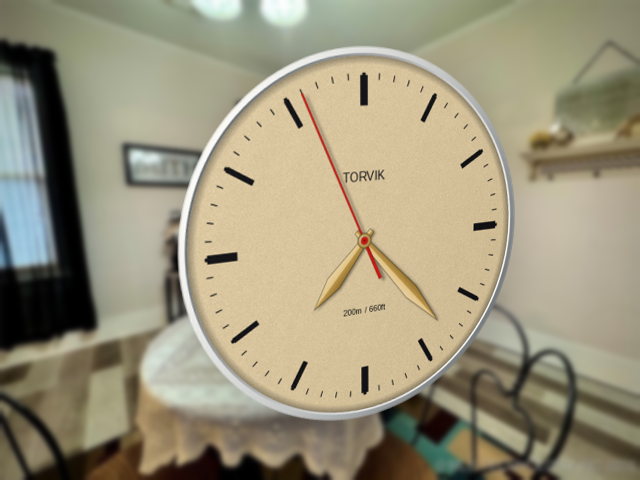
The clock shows 7 h 22 min 56 s
